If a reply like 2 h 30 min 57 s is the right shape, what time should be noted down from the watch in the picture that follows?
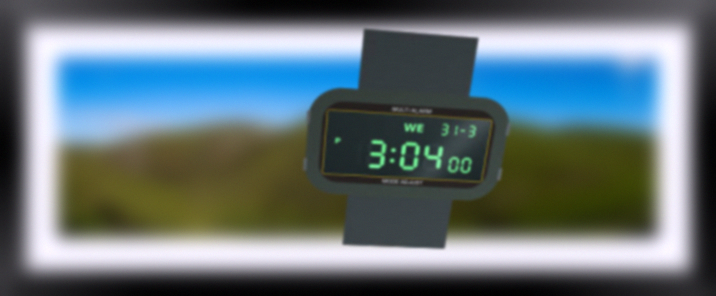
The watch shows 3 h 04 min 00 s
